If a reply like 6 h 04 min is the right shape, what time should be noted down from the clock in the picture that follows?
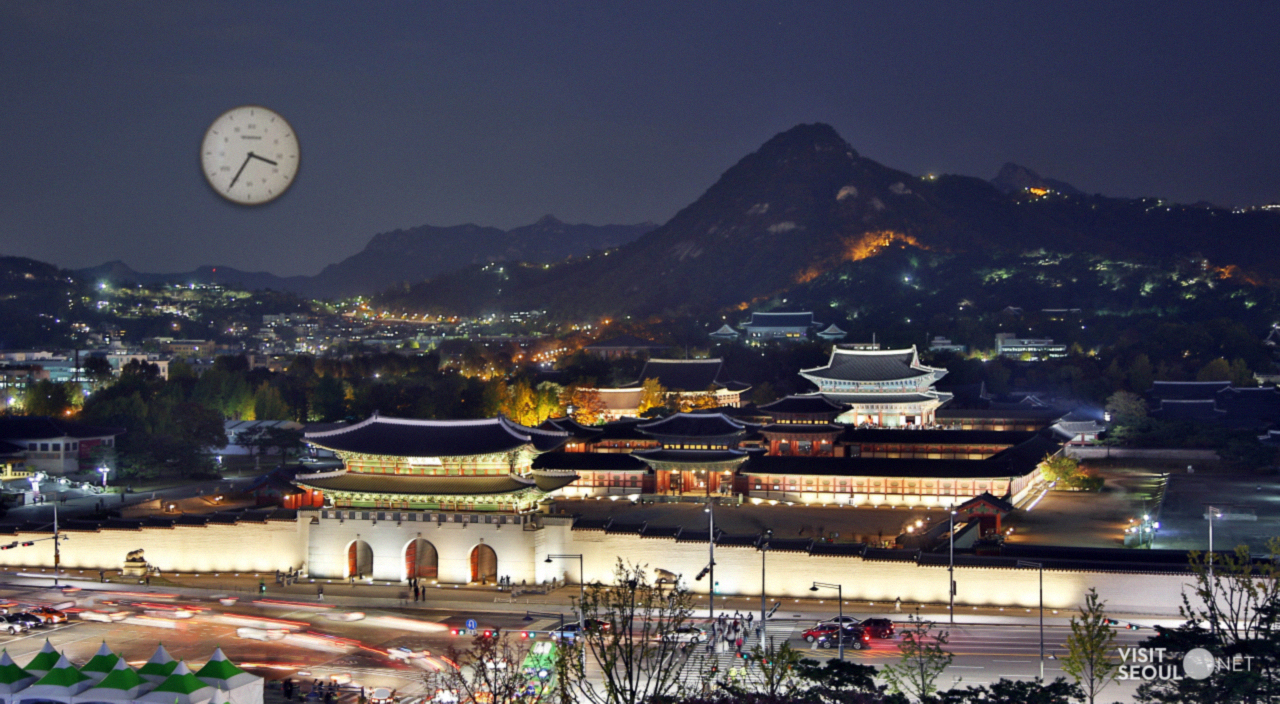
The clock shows 3 h 35 min
